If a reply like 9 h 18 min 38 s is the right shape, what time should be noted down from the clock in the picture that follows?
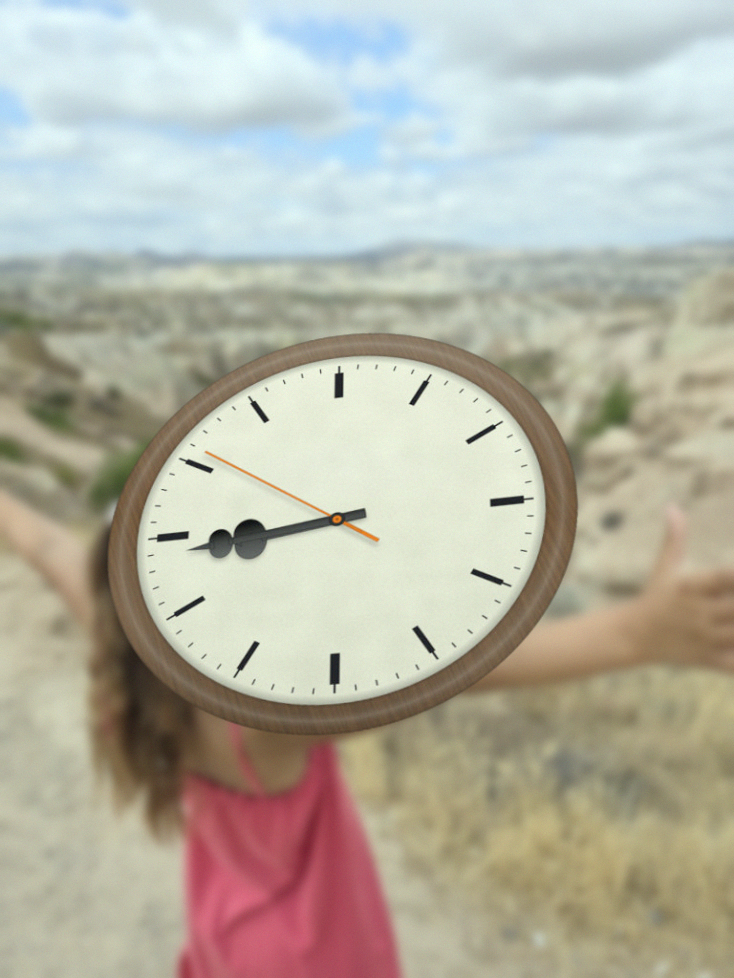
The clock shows 8 h 43 min 51 s
